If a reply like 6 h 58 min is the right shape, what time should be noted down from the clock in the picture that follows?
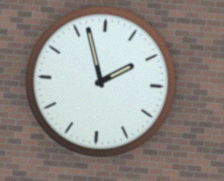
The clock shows 1 h 57 min
